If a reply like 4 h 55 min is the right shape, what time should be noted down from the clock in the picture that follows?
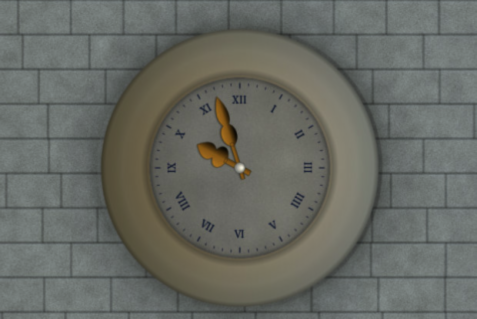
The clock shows 9 h 57 min
